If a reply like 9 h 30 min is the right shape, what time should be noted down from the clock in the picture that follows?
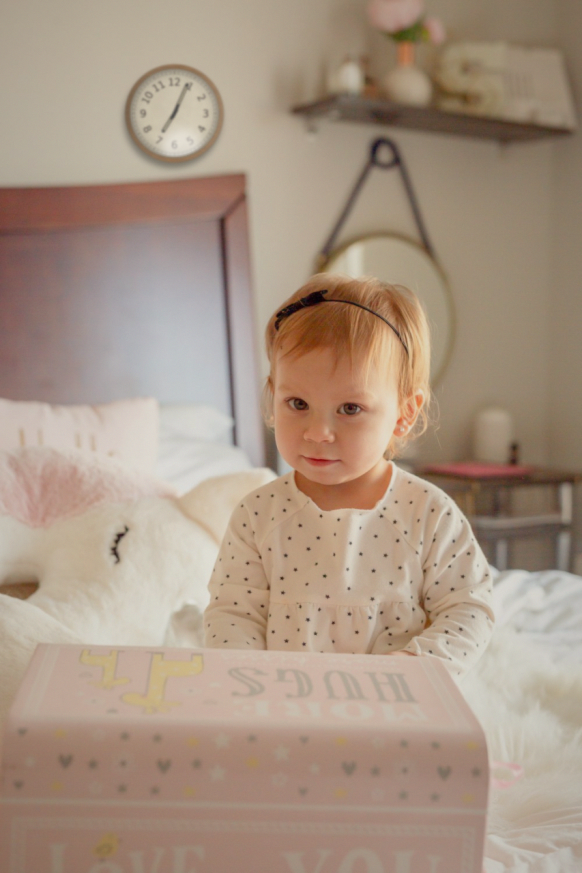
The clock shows 7 h 04 min
